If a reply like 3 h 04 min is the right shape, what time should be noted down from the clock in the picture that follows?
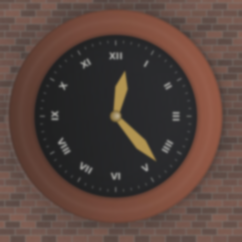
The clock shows 12 h 23 min
